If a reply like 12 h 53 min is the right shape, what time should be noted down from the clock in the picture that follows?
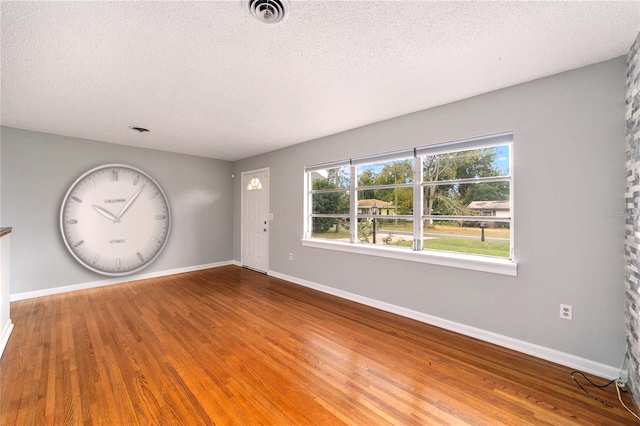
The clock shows 10 h 07 min
